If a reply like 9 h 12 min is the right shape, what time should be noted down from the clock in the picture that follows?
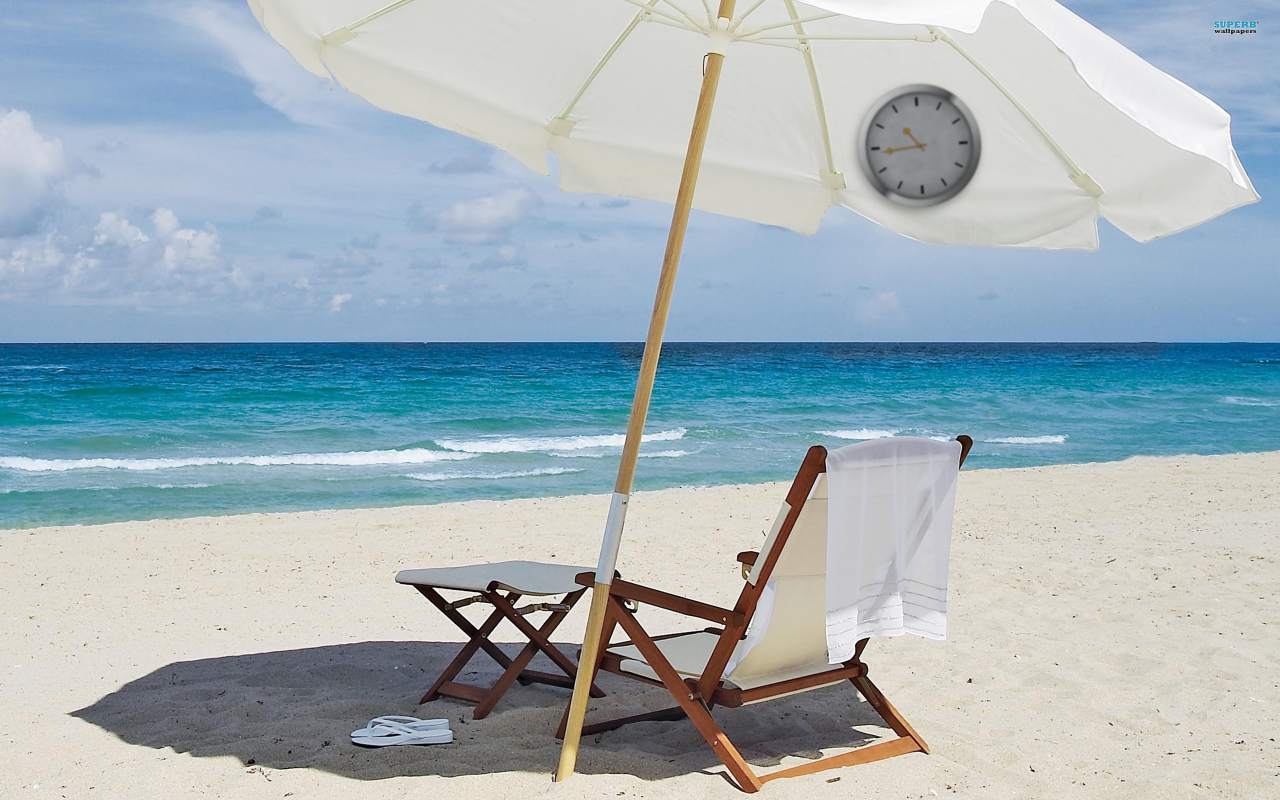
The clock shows 10 h 44 min
